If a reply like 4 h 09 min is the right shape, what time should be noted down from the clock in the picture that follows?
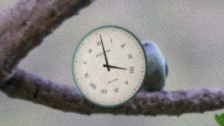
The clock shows 4 h 01 min
